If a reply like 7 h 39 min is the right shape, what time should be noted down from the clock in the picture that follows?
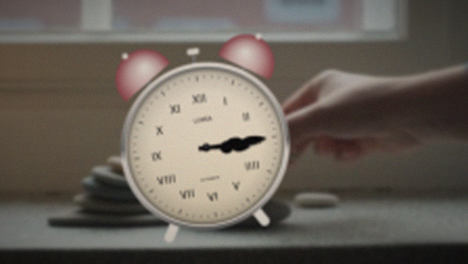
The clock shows 3 h 15 min
